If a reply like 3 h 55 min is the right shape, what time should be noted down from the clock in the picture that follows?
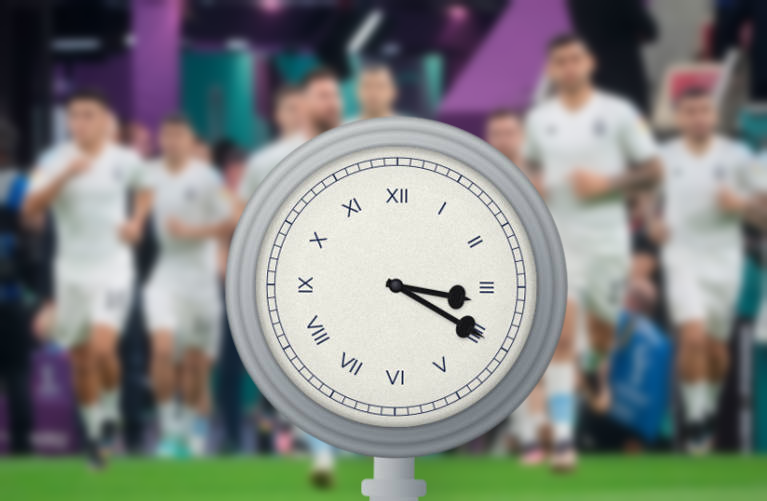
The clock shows 3 h 20 min
